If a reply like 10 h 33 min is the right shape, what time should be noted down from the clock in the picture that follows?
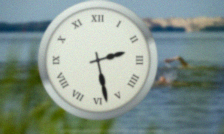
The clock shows 2 h 28 min
